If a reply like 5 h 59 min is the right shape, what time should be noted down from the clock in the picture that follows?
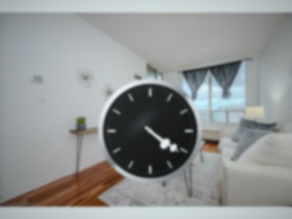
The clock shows 4 h 21 min
